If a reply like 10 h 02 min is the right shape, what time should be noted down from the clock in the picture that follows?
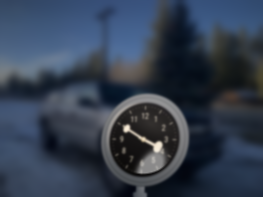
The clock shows 3 h 50 min
